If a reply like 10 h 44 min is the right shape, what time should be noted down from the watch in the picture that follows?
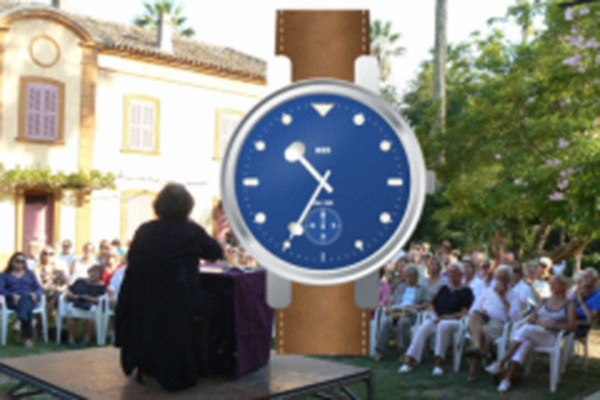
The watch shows 10 h 35 min
